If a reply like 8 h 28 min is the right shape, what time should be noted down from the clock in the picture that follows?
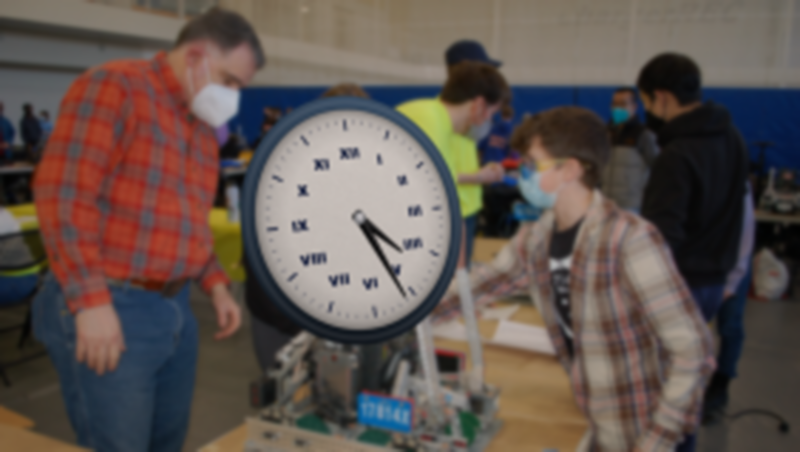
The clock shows 4 h 26 min
